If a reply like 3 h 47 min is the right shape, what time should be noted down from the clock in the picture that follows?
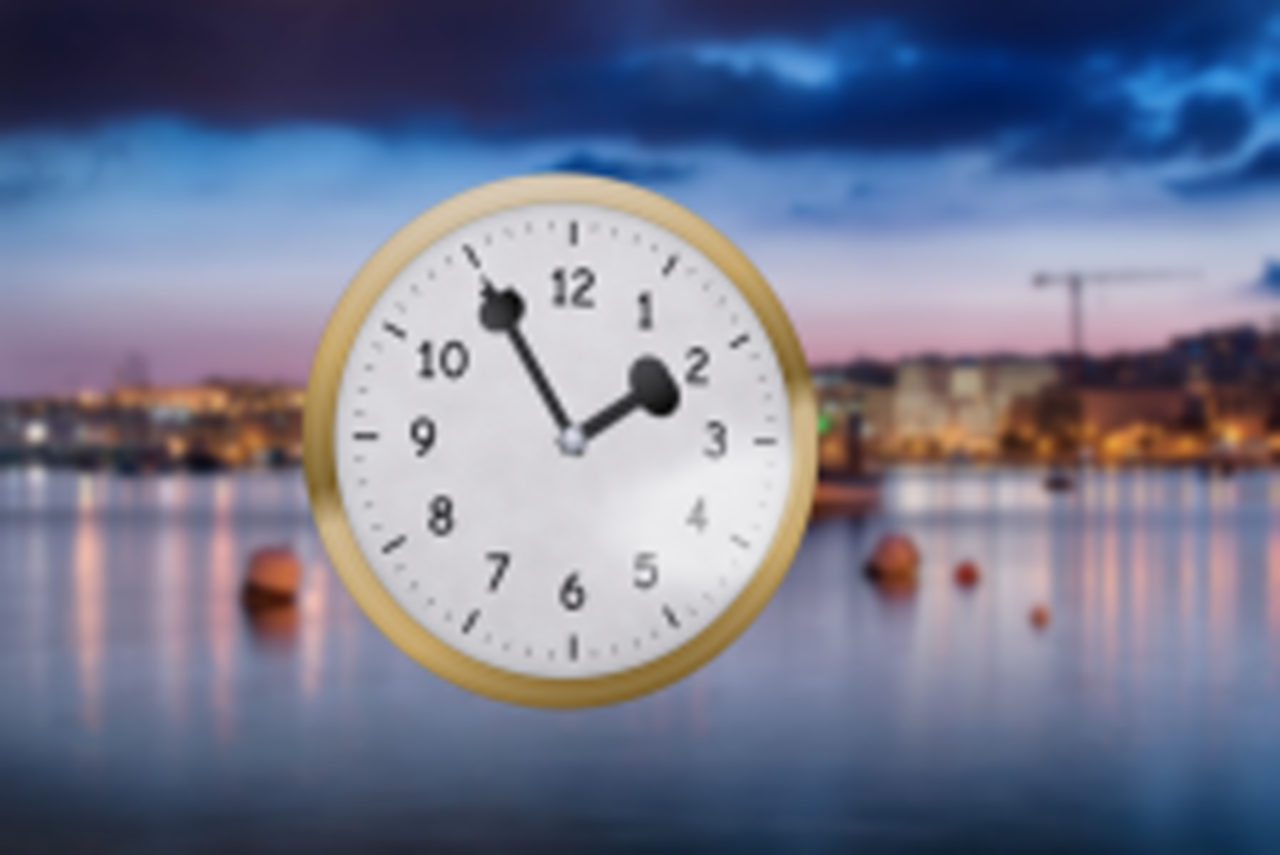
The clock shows 1 h 55 min
